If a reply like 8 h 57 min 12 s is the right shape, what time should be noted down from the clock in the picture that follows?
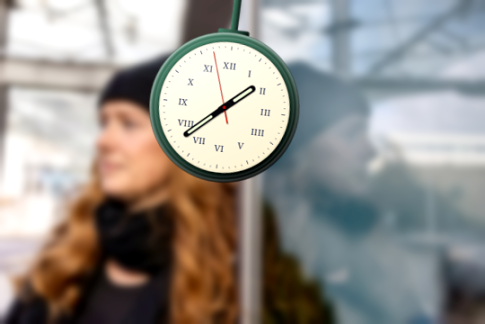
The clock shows 1 h 37 min 57 s
